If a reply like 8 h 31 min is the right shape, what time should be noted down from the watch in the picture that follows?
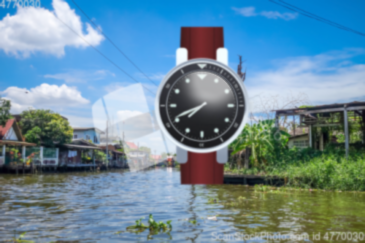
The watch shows 7 h 41 min
